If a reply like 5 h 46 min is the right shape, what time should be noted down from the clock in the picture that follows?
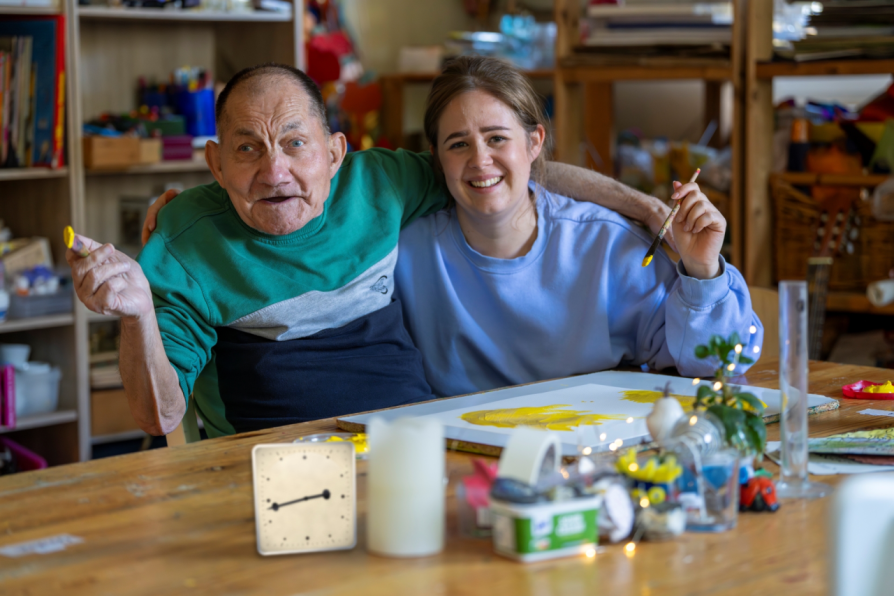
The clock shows 2 h 43 min
